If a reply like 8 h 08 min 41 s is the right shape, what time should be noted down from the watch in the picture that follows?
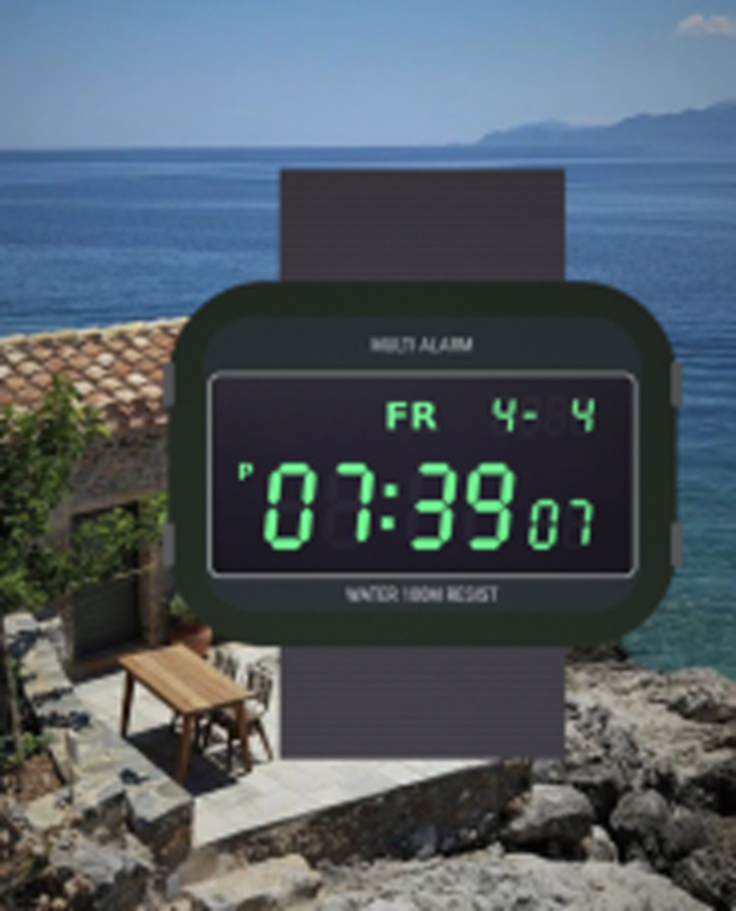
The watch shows 7 h 39 min 07 s
